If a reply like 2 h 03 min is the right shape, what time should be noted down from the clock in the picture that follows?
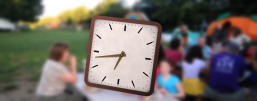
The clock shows 6 h 43 min
